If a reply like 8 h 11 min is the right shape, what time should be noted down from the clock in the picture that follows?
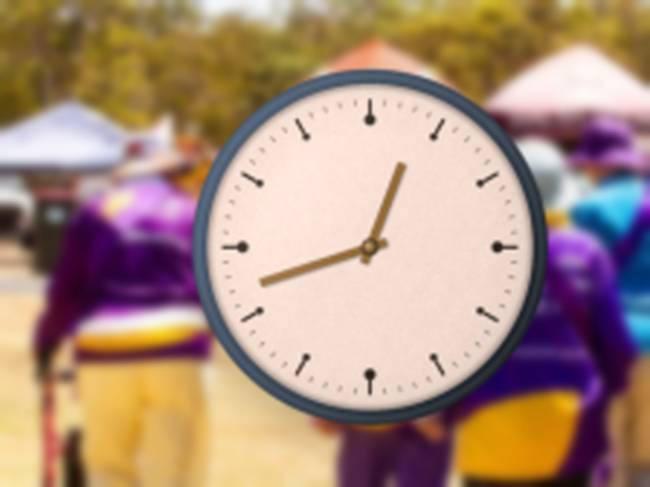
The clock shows 12 h 42 min
